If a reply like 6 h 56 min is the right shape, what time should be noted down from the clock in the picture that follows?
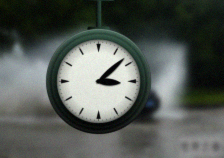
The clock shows 3 h 08 min
